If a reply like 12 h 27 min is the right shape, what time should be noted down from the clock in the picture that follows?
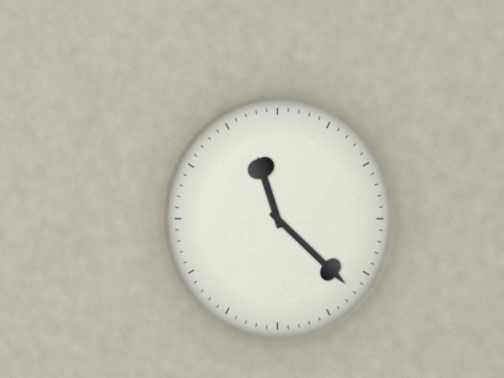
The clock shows 11 h 22 min
